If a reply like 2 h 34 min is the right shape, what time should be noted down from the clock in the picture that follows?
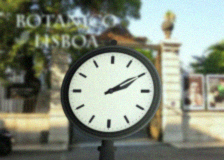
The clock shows 2 h 10 min
